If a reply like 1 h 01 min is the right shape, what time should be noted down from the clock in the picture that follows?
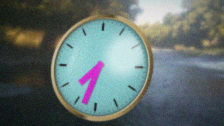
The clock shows 7 h 33 min
